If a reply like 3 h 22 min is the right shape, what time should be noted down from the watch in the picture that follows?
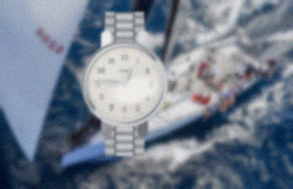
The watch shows 12 h 46 min
